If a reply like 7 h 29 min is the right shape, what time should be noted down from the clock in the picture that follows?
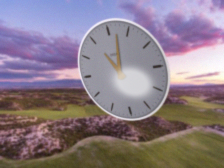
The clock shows 11 h 02 min
